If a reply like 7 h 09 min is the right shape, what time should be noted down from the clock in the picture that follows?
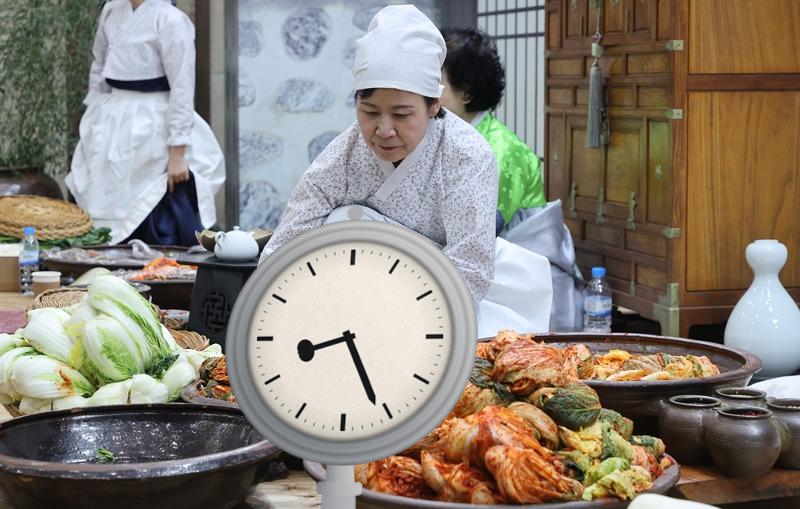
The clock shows 8 h 26 min
